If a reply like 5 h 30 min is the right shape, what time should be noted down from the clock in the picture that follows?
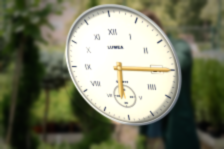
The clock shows 6 h 15 min
